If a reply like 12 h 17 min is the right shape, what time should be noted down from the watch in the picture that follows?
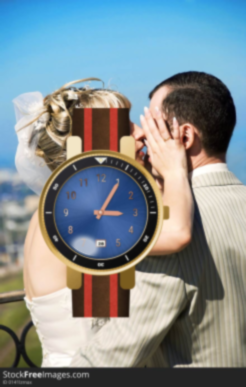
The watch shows 3 h 05 min
